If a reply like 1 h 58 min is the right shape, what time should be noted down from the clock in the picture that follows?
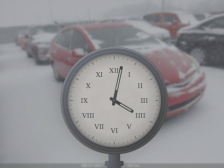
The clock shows 4 h 02 min
